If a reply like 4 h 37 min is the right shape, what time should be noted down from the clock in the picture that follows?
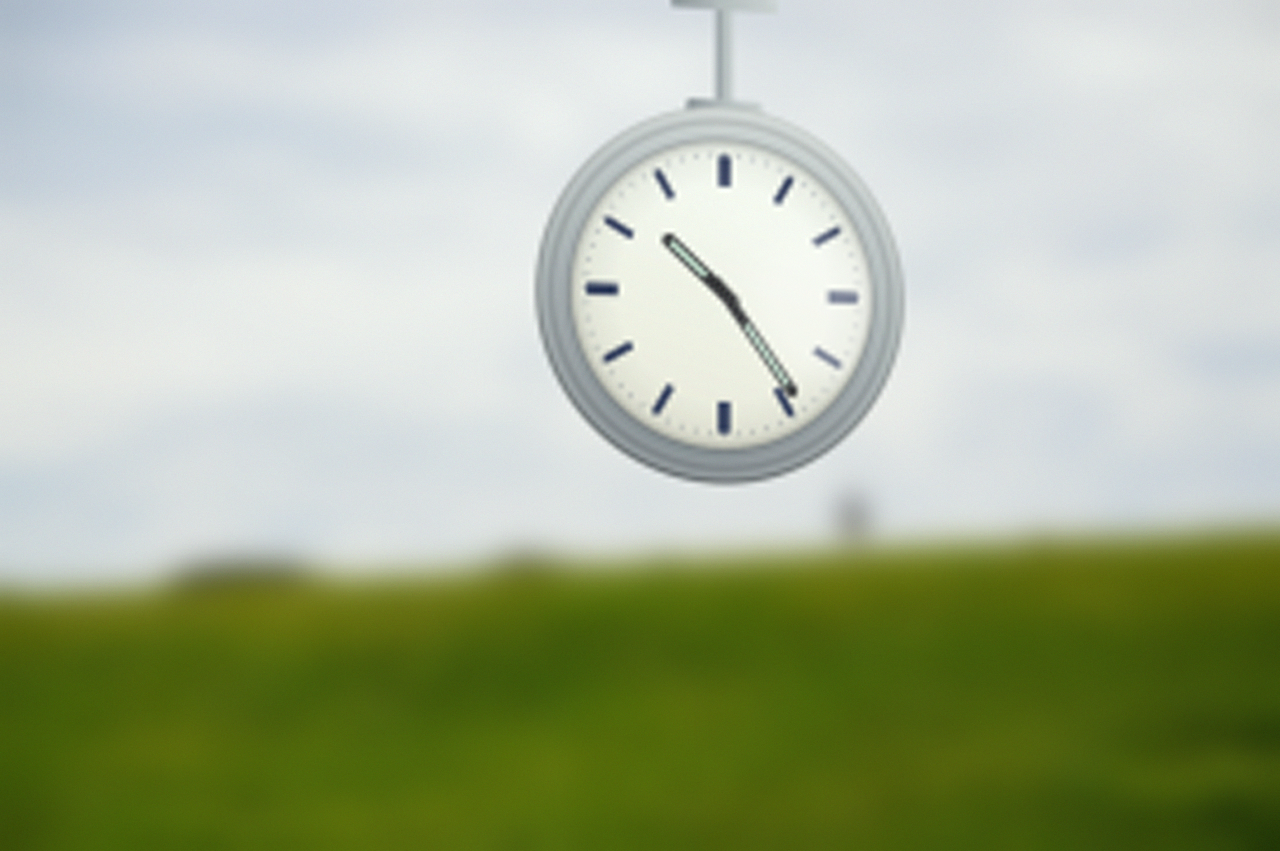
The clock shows 10 h 24 min
